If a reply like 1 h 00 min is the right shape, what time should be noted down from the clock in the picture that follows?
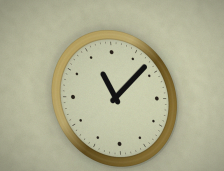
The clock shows 11 h 08 min
